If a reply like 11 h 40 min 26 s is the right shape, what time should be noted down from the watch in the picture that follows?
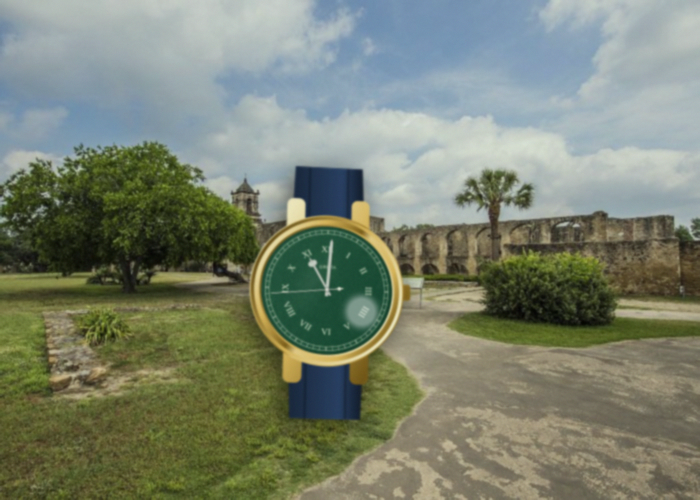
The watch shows 11 h 00 min 44 s
